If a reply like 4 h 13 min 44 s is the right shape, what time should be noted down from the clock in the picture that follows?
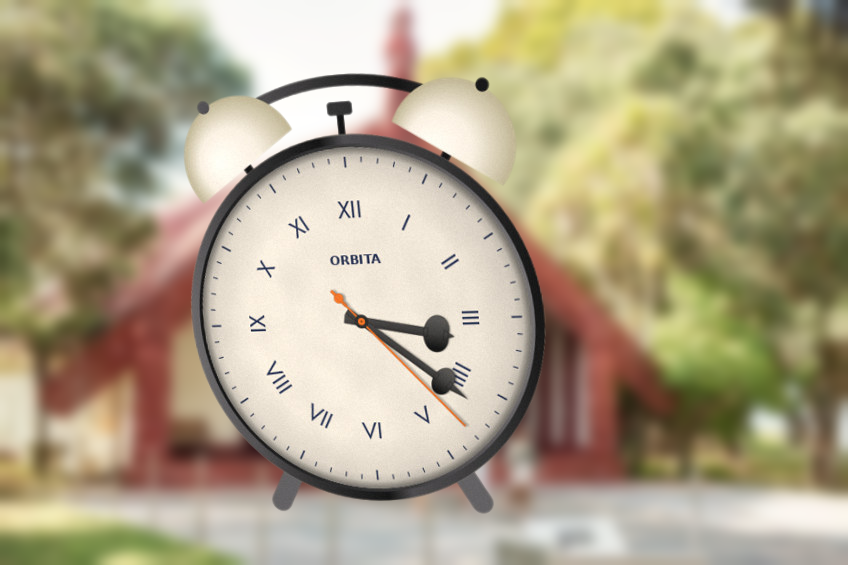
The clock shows 3 h 21 min 23 s
